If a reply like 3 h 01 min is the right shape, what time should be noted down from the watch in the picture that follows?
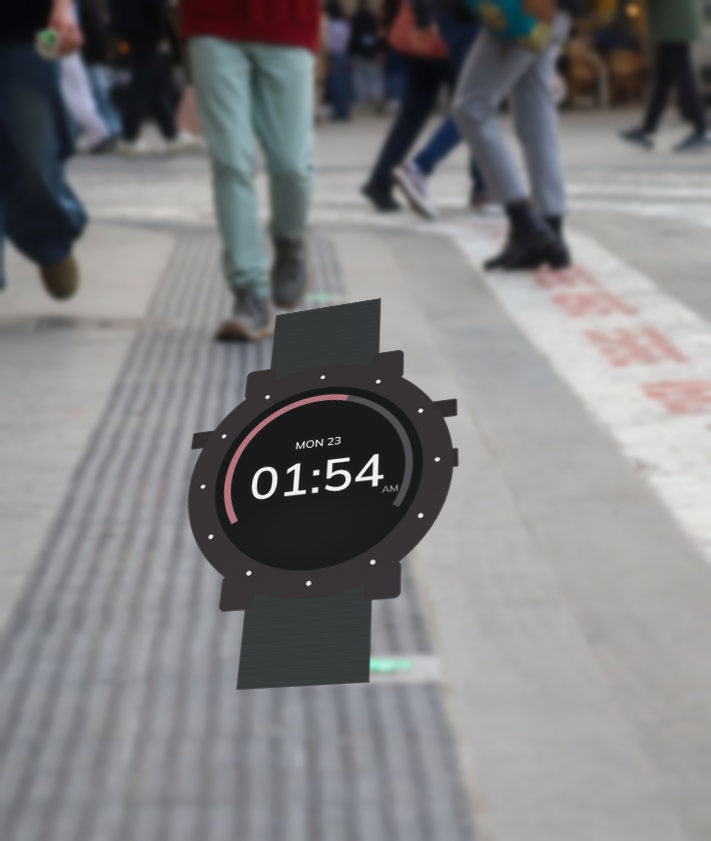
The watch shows 1 h 54 min
